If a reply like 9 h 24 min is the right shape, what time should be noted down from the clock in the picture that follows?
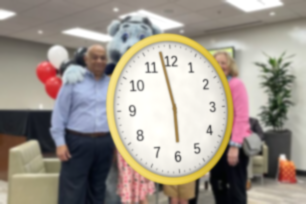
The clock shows 5 h 58 min
